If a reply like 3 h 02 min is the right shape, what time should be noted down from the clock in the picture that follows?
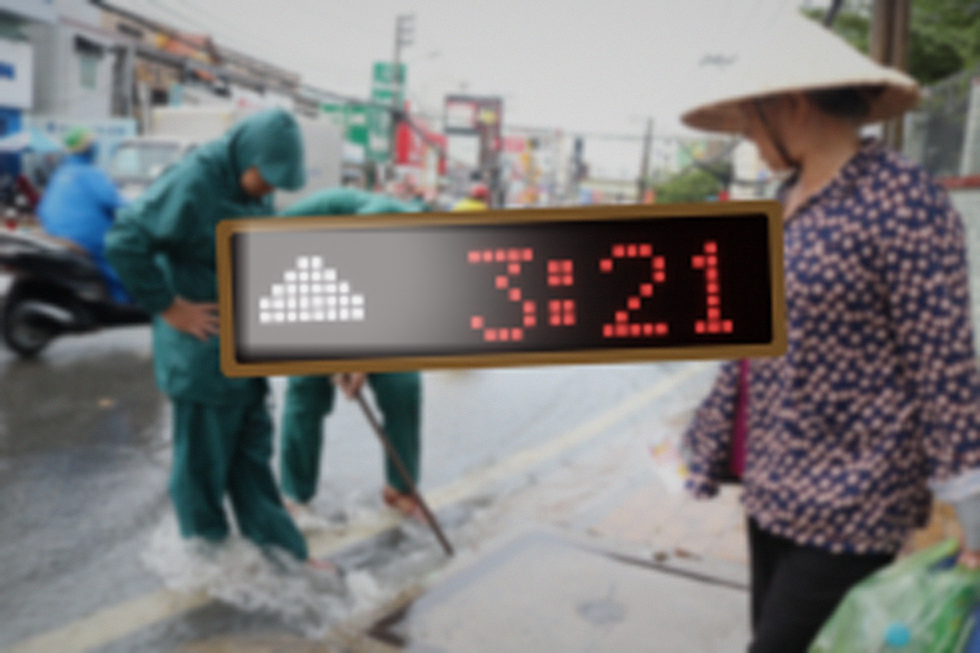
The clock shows 3 h 21 min
